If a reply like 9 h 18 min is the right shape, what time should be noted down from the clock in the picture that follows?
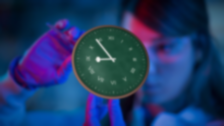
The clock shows 8 h 54 min
